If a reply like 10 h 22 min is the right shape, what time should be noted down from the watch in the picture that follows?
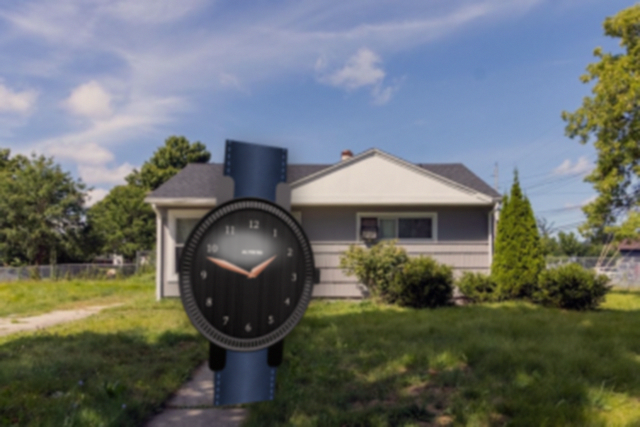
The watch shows 1 h 48 min
